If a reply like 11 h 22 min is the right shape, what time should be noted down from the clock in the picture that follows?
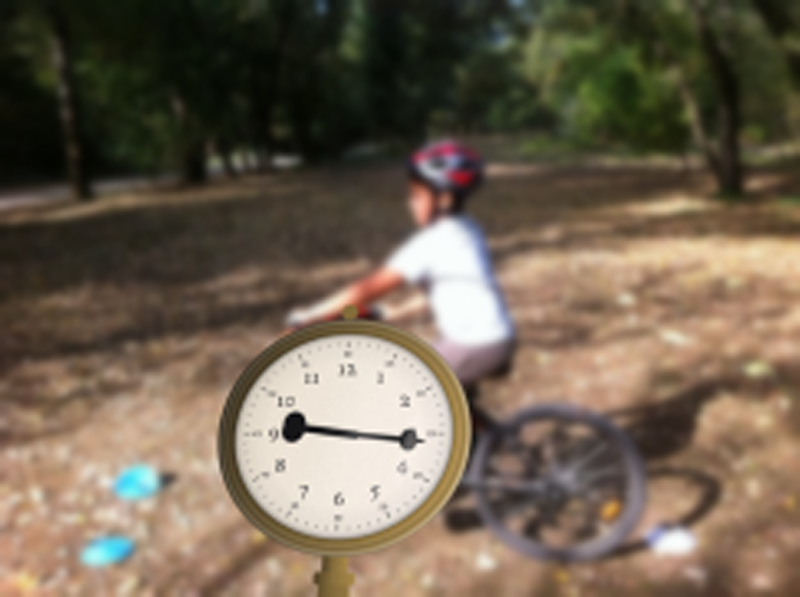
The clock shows 9 h 16 min
